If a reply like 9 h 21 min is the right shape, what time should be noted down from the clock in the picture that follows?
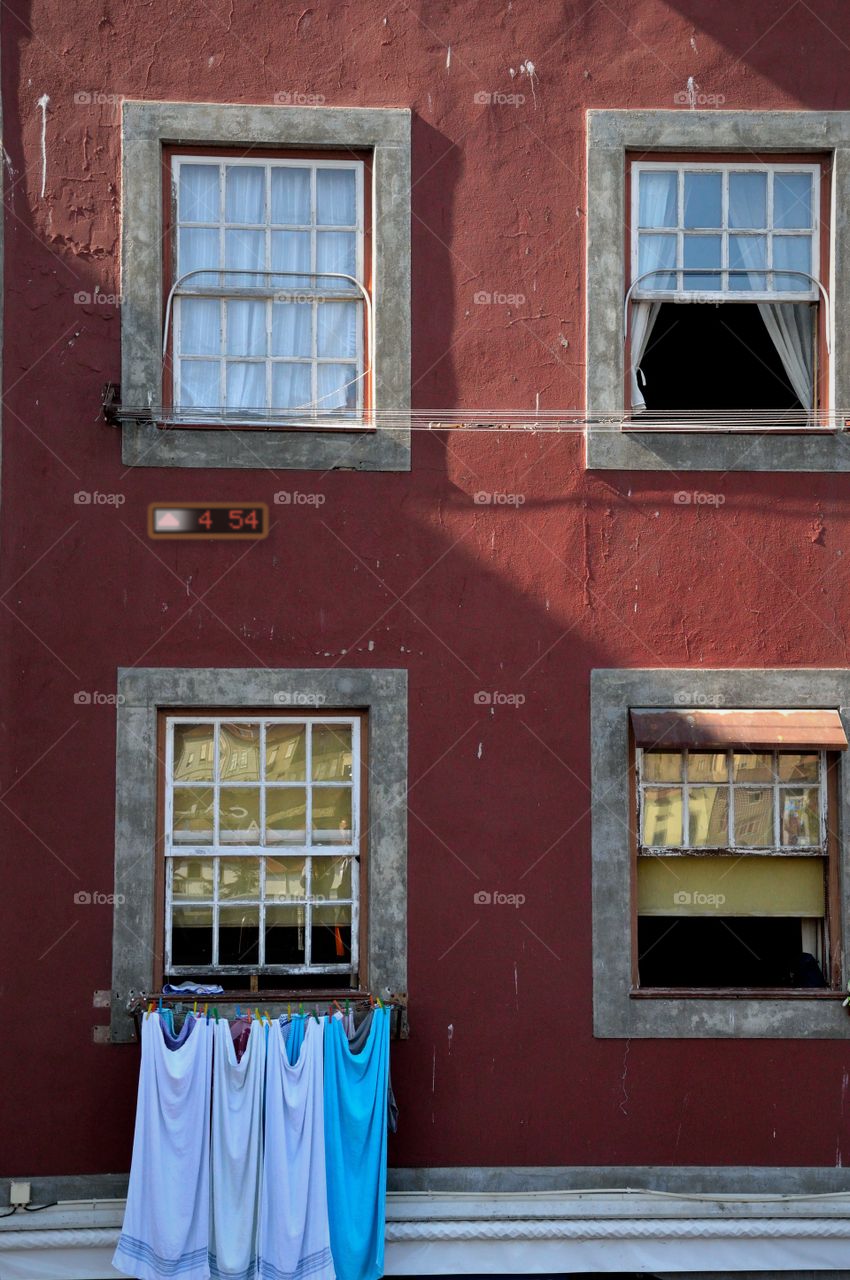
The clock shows 4 h 54 min
